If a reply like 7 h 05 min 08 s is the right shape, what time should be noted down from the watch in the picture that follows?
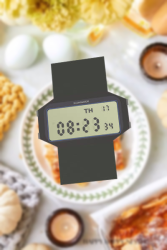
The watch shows 8 h 23 min 34 s
